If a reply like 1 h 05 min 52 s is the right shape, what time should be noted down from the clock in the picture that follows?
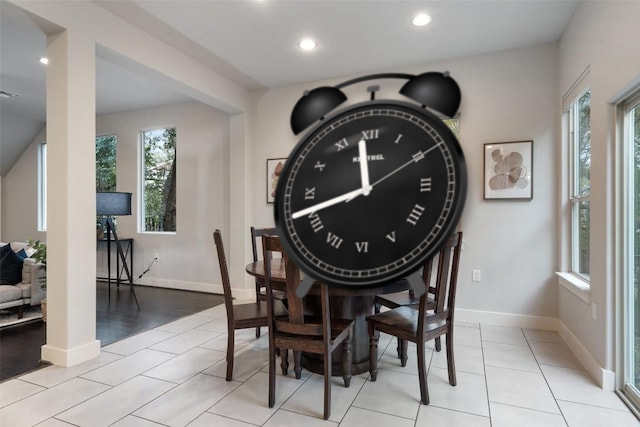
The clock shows 11 h 42 min 10 s
